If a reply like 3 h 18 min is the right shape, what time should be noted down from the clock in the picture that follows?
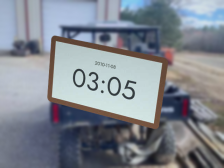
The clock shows 3 h 05 min
